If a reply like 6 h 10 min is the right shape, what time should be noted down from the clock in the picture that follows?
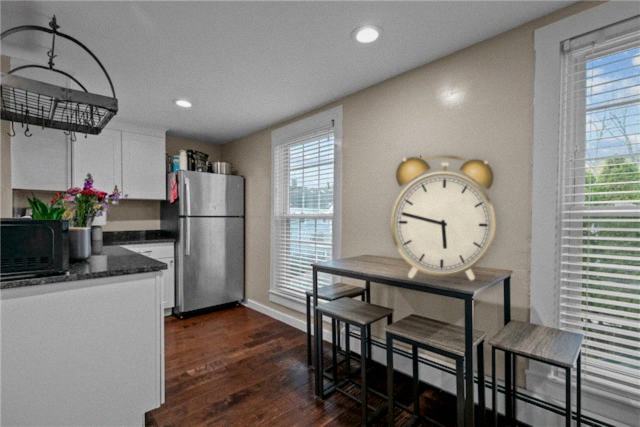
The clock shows 5 h 47 min
